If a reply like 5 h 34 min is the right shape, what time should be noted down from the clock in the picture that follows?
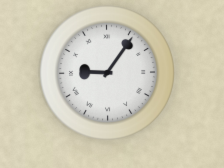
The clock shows 9 h 06 min
